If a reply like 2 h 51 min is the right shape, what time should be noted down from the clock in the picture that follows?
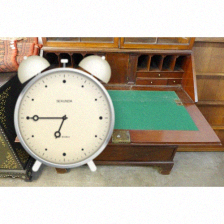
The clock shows 6 h 45 min
